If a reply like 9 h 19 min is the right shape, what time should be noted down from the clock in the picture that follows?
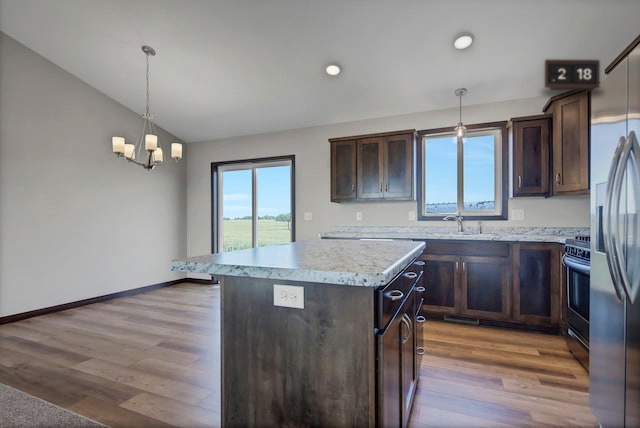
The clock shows 2 h 18 min
